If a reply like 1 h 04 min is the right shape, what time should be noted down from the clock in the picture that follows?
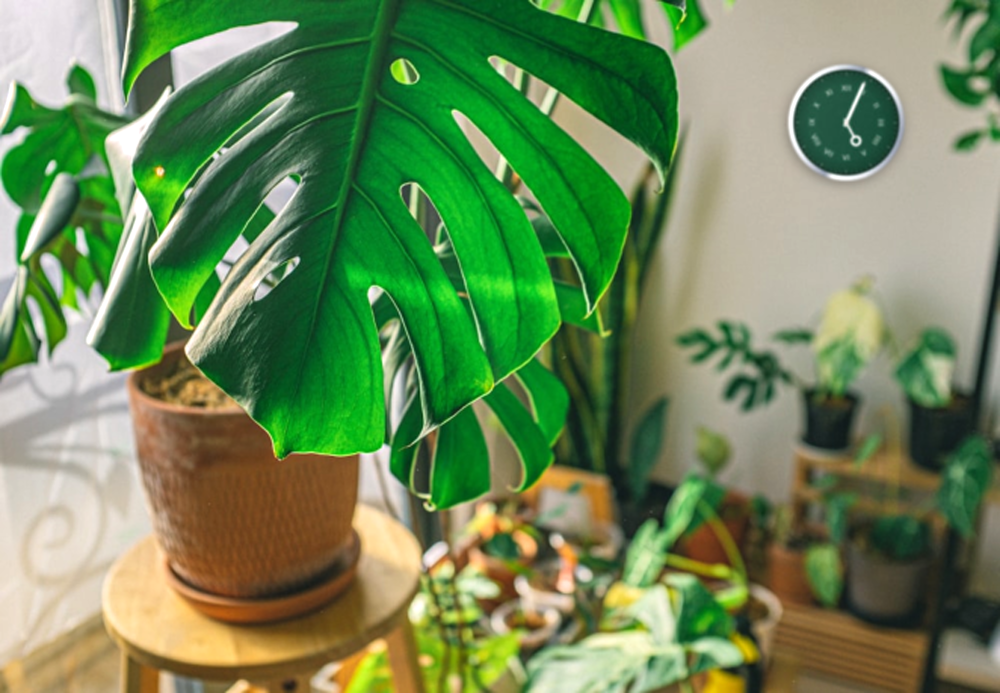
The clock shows 5 h 04 min
